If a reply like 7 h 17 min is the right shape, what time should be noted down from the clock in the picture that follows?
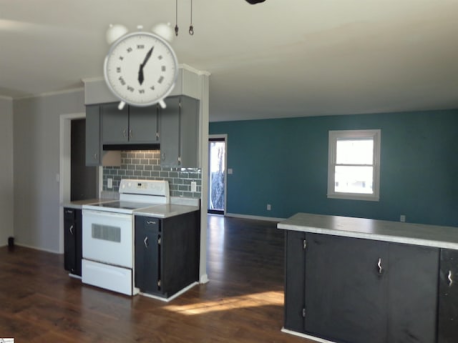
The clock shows 6 h 05 min
